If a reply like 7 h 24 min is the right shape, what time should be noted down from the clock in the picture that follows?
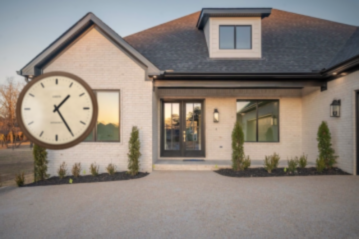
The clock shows 1 h 25 min
